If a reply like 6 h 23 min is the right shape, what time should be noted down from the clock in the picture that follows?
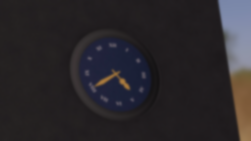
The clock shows 4 h 40 min
